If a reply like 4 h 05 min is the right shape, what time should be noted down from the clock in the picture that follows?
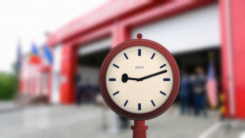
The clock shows 9 h 12 min
